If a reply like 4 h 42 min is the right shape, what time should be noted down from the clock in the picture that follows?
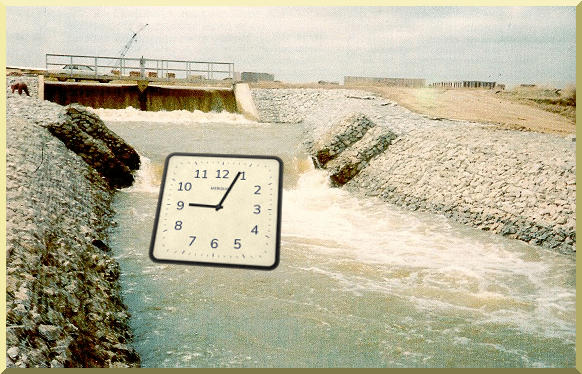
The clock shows 9 h 04 min
